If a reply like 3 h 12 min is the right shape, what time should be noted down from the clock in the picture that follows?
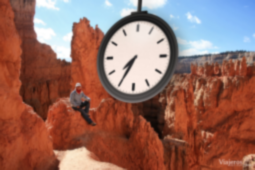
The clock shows 7 h 35 min
